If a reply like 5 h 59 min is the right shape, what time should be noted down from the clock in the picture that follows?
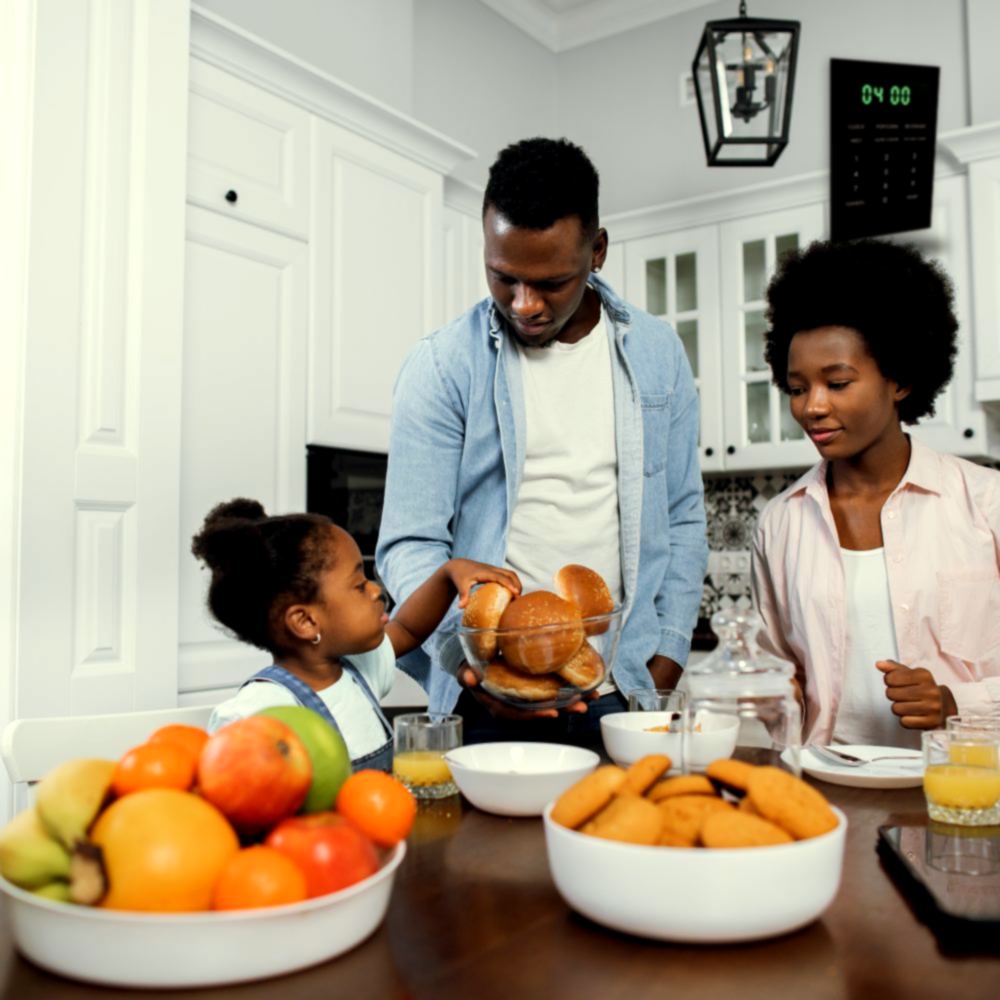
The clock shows 4 h 00 min
